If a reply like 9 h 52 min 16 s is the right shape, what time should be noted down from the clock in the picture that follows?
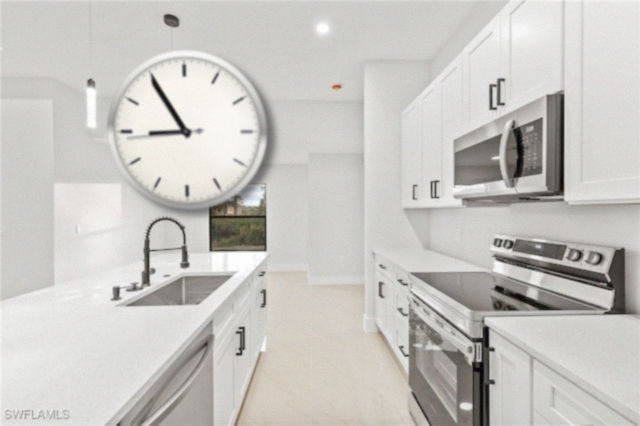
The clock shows 8 h 54 min 44 s
